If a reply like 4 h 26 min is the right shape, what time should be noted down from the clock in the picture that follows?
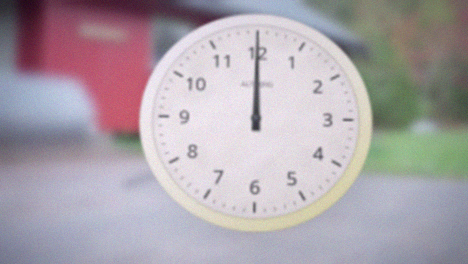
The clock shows 12 h 00 min
